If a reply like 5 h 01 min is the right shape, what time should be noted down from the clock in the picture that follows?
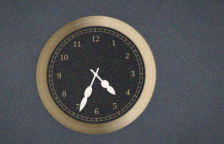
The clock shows 4 h 34 min
